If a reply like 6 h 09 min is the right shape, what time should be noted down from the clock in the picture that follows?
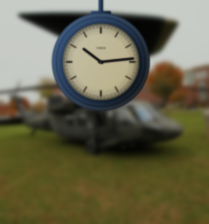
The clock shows 10 h 14 min
